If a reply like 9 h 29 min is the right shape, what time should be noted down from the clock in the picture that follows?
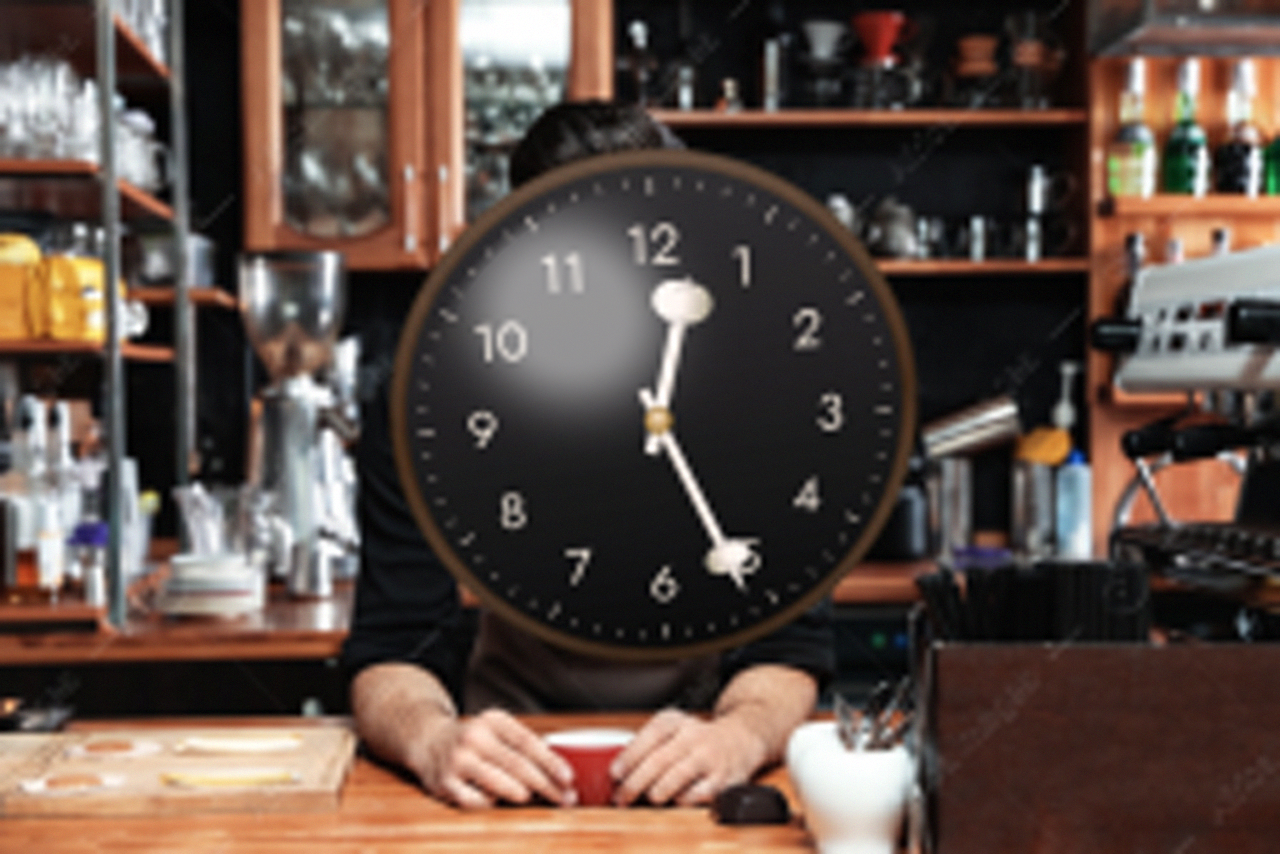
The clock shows 12 h 26 min
